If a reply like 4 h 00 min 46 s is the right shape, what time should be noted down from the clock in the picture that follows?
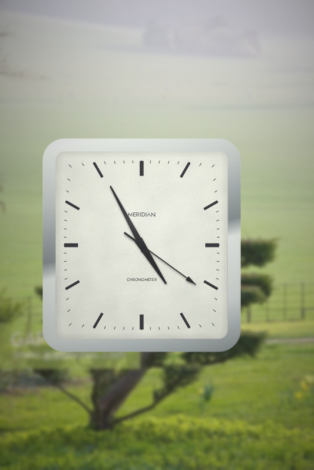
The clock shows 4 h 55 min 21 s
